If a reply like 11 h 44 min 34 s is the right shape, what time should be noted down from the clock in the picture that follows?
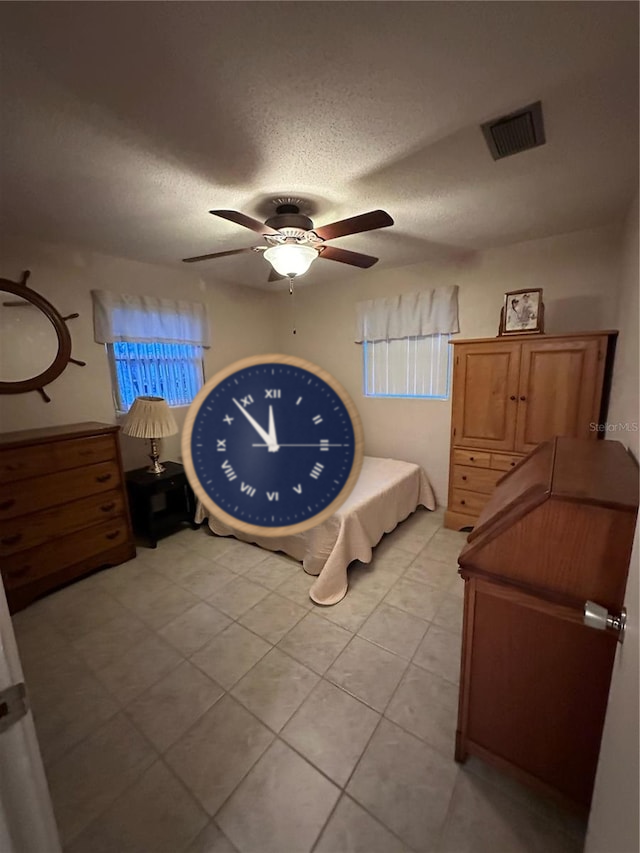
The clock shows 11 h 53 min 15 s
